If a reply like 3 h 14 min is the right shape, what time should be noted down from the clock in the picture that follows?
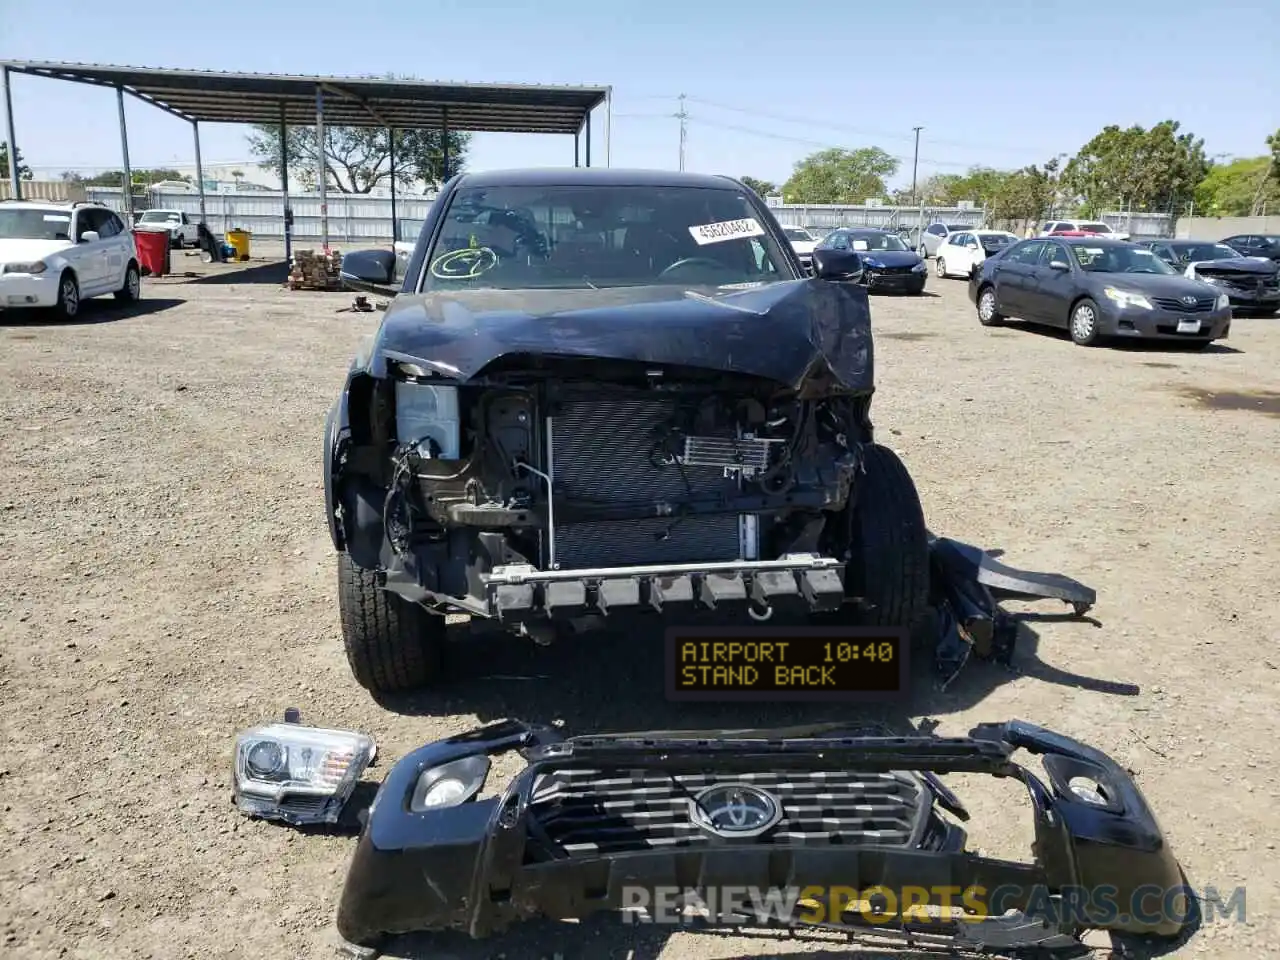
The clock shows 10 h 40 min
